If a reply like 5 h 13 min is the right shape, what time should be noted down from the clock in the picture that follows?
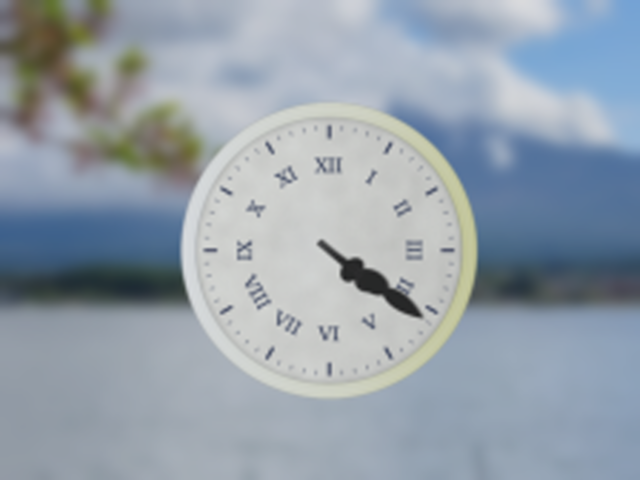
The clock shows 4 h 21 min
